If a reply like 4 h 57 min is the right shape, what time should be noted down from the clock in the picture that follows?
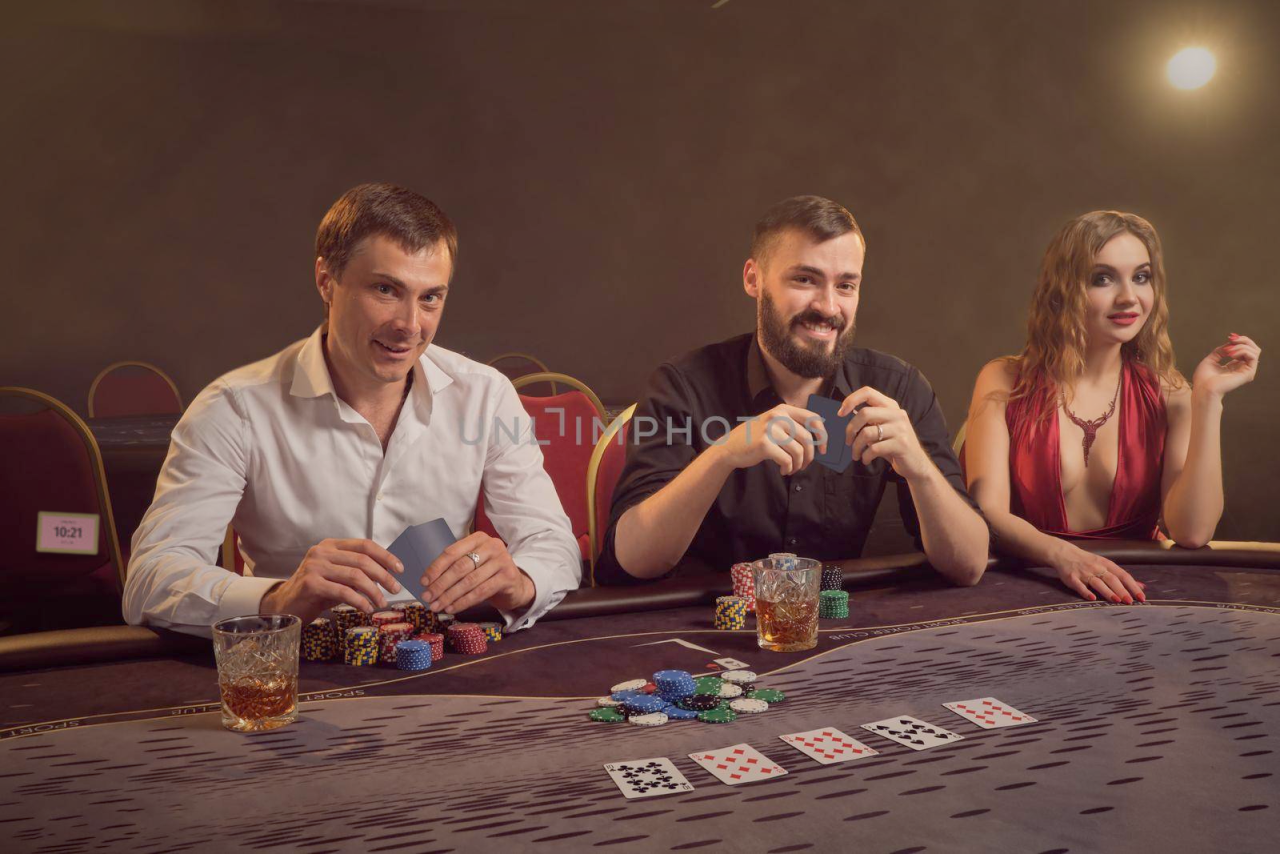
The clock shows 10 h 21 min
